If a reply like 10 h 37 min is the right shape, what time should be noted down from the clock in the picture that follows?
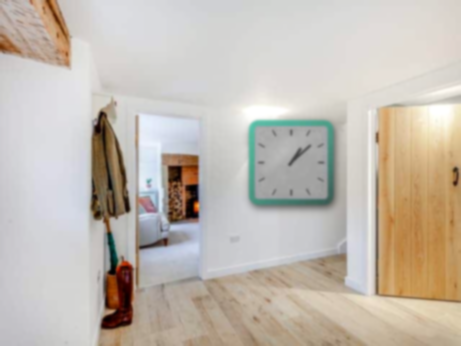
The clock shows 1 h 08 min
